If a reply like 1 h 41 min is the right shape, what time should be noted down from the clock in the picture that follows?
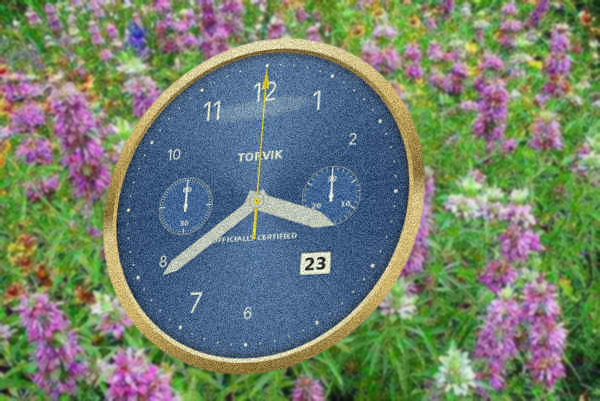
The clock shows 3 h 39 min
